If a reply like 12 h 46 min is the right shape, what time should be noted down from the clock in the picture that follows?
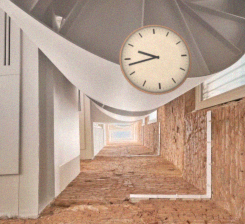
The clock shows 9 h 43 min
